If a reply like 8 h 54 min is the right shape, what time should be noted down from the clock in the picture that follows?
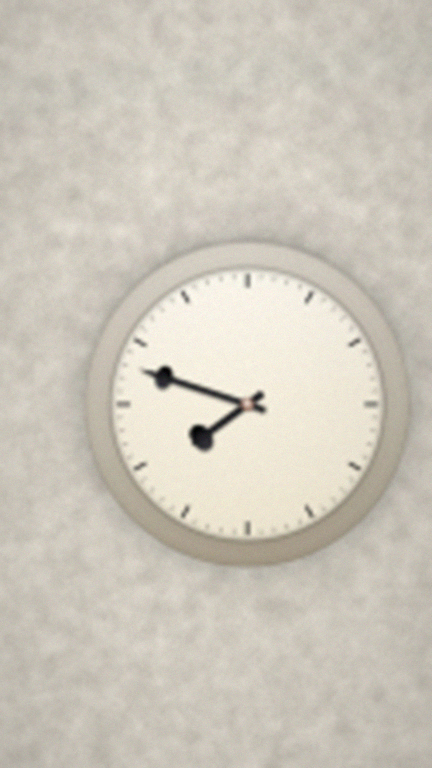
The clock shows 7 h 48 min
